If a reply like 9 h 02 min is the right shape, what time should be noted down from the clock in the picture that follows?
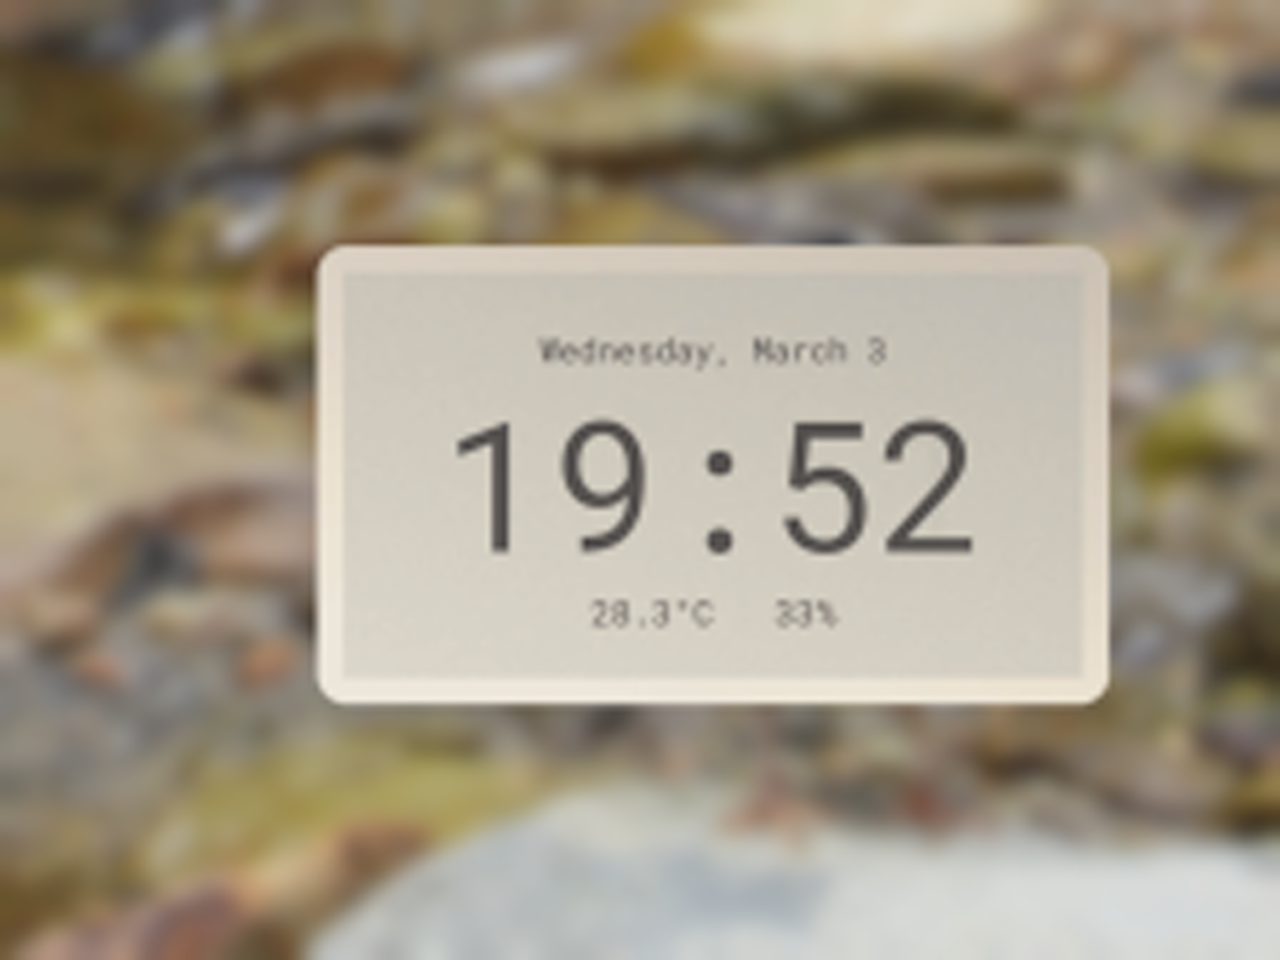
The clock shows 19 h 52 min
